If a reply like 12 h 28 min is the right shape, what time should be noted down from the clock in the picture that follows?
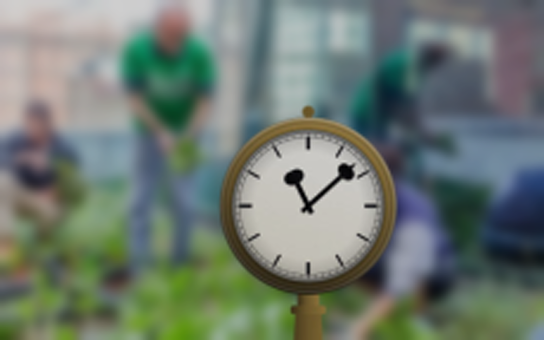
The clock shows 11 h 08 min
